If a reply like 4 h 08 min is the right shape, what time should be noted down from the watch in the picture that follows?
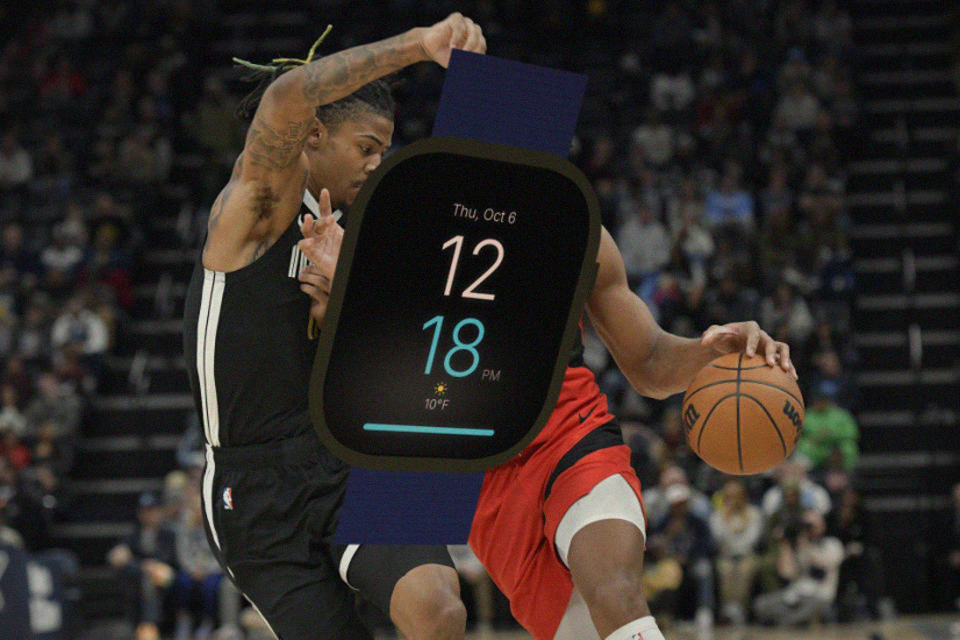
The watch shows 12 h 18 min
